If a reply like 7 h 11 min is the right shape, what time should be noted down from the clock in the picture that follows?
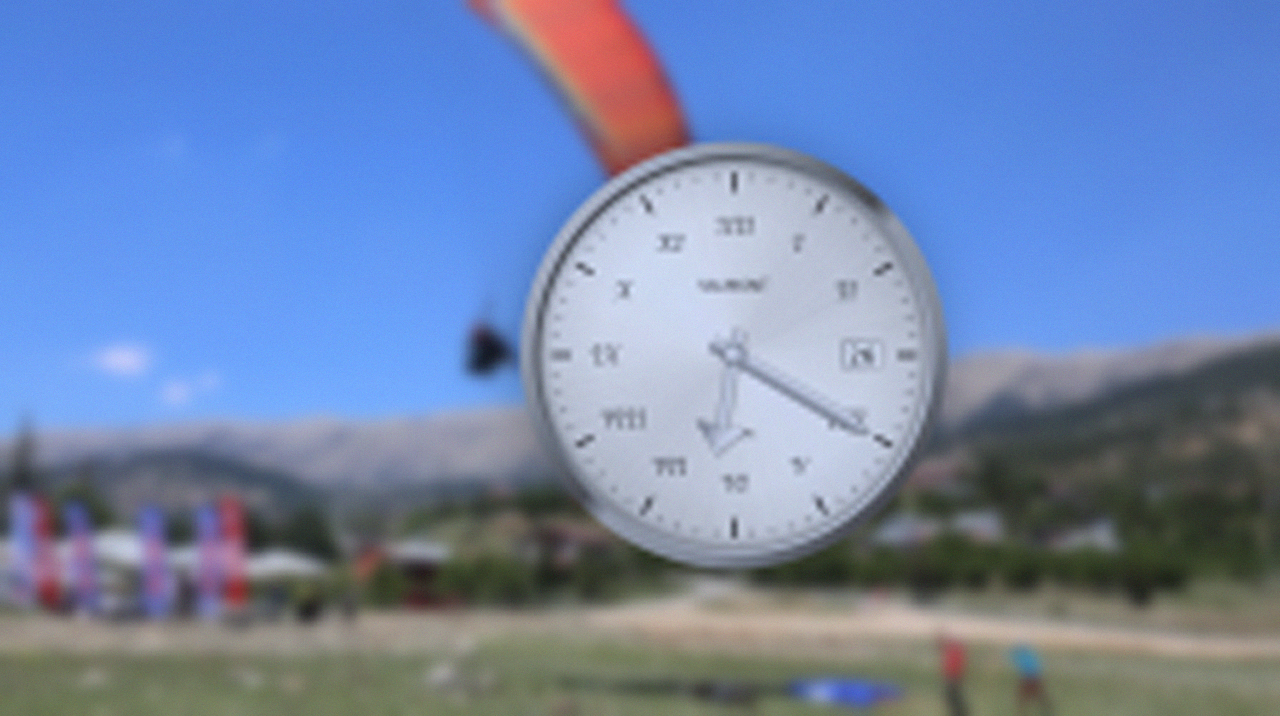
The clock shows 6 h 20 min
